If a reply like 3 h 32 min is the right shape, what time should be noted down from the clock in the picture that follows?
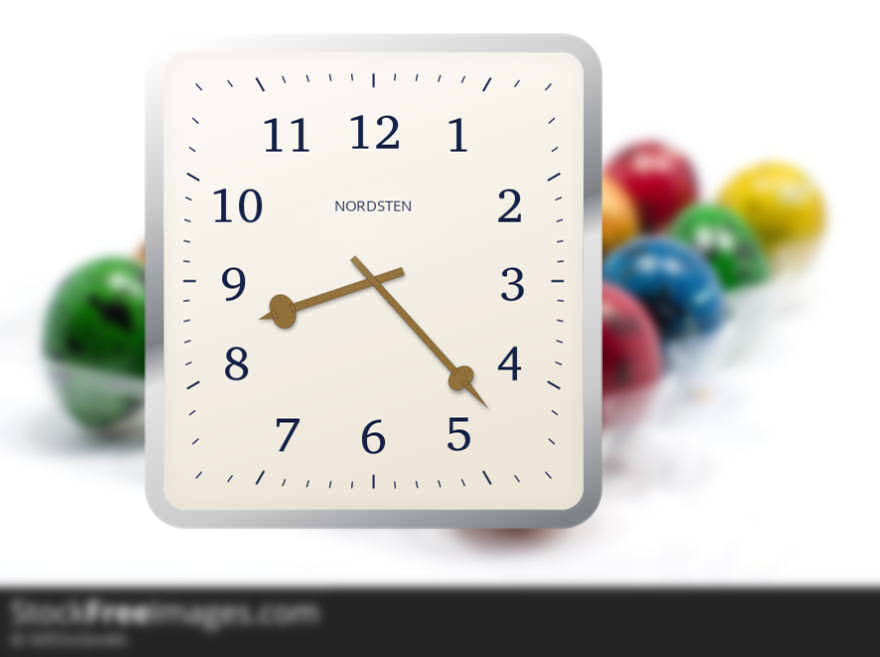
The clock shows 8 h 23 min
